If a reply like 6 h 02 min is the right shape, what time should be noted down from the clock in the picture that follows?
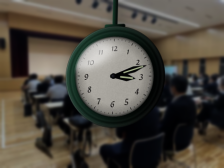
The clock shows 3 h 12 min
